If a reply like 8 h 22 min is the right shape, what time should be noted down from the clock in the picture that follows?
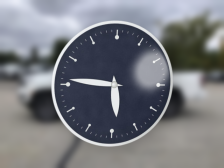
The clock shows 5 h 46 min
